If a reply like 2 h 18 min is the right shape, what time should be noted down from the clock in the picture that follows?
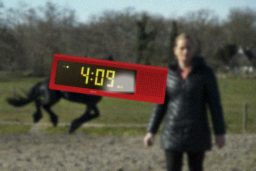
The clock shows 4 h 09 min
